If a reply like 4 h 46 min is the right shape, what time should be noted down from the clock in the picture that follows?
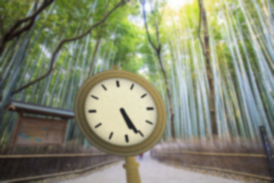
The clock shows 5 h 26 min
